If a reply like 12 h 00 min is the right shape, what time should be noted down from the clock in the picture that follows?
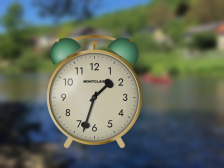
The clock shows 1 h 33 min
